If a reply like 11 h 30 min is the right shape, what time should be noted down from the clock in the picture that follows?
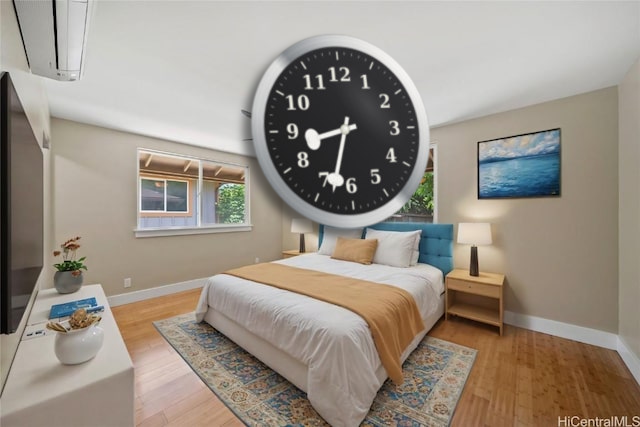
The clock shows 8 h 33 min
